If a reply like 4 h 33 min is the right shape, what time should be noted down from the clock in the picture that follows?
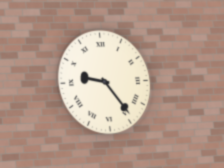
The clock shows 9 h 24 min
